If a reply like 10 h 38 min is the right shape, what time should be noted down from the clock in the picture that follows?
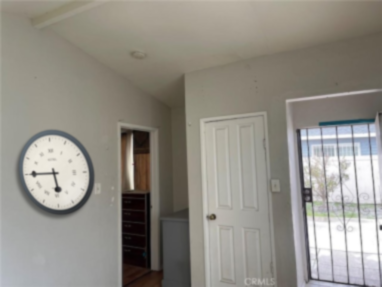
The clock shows 5 h 45 min
